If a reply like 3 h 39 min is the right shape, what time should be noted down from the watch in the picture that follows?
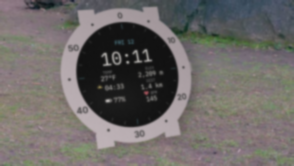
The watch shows 10 h 11 min
